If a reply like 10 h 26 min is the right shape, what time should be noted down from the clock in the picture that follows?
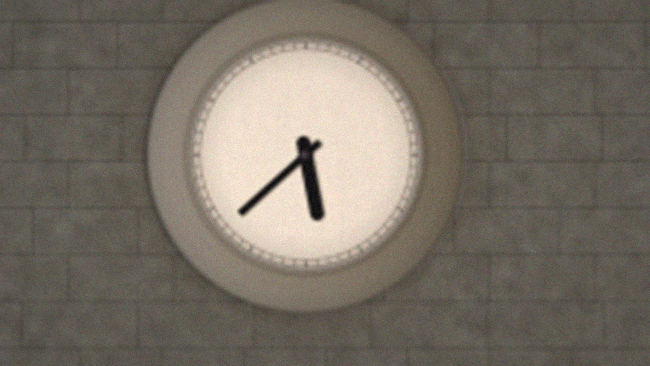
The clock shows 5 h 38 min
